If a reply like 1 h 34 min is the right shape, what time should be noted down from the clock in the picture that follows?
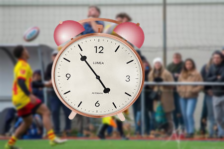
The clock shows 4 h 54 min
